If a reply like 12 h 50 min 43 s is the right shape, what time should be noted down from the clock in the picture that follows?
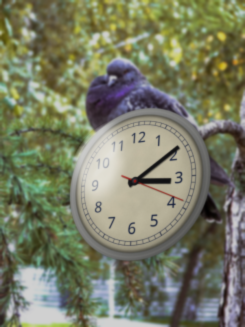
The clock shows 3 h 09 min 19 s
